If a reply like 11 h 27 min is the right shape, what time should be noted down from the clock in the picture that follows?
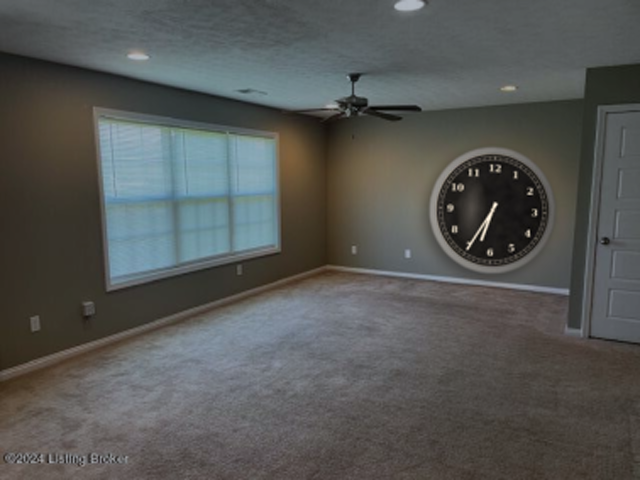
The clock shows 6 h 35 min
